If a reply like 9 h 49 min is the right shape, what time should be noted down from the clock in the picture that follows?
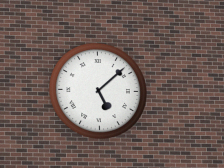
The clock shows 5 h 08 min
